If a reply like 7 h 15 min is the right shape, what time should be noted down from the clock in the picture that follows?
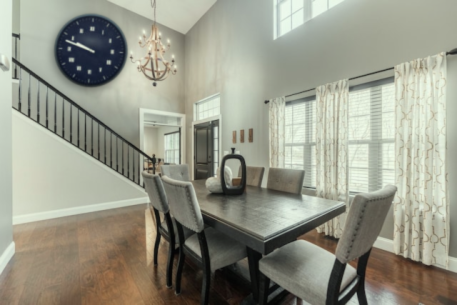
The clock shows 9 h 48 min
